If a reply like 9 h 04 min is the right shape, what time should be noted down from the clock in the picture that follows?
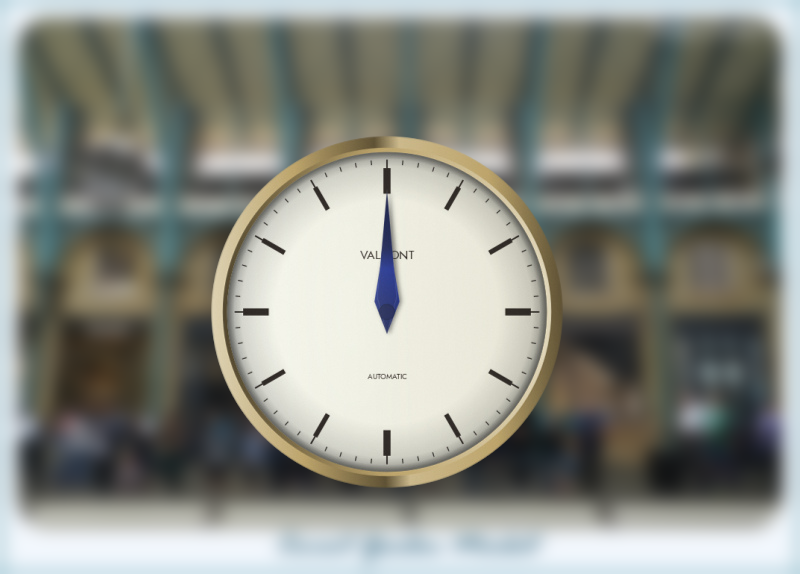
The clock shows 12 h 00 min
